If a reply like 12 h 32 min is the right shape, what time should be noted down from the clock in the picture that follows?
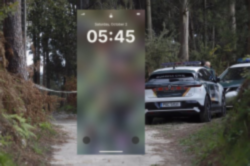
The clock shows 5 h 45 min
